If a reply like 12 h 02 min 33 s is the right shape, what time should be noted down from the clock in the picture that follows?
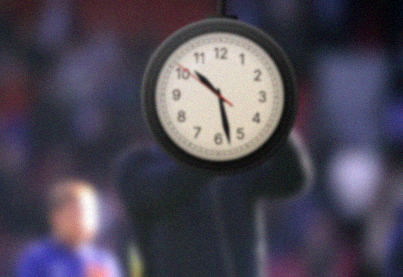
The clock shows 10 h 27 min 51 s
